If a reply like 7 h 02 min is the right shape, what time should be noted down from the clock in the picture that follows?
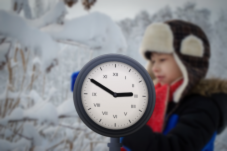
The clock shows 2 h 50 min
